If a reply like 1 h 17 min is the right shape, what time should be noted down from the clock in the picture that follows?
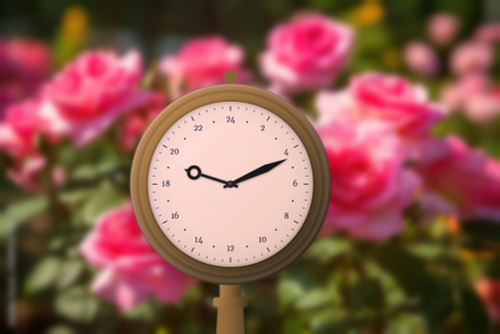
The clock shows 19 h 11 min
